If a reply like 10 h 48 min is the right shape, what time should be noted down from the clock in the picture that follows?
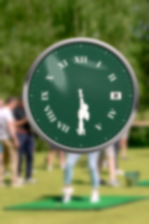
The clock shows 5 h 30 min
